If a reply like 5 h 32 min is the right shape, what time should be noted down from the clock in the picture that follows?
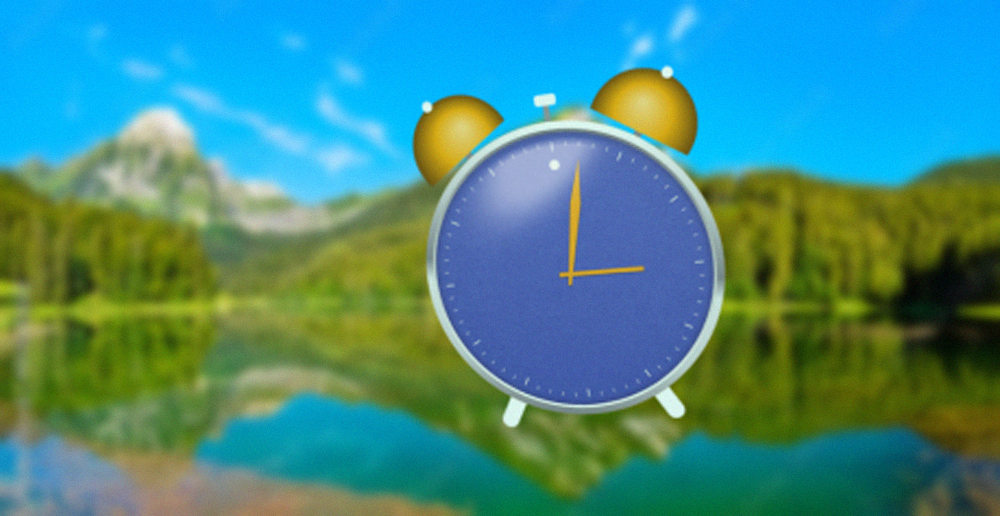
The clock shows 3 h 02 min
